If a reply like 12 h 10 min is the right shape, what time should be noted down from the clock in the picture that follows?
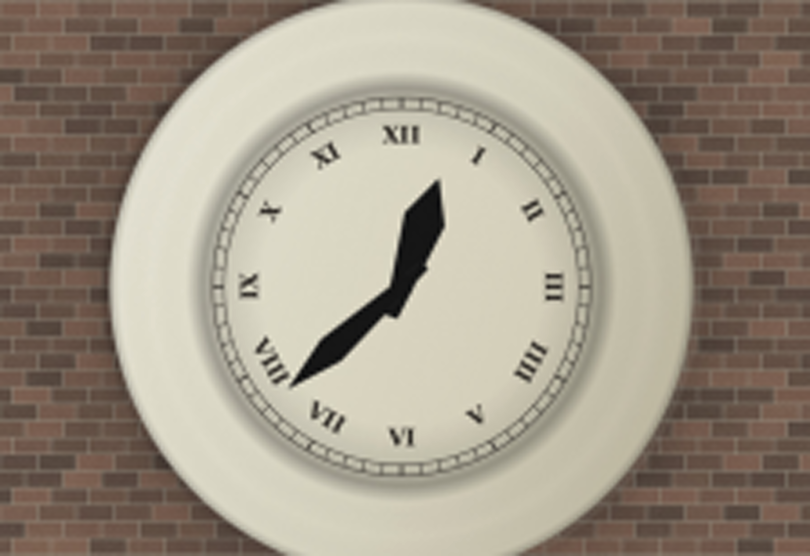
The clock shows 12 h 38 min
